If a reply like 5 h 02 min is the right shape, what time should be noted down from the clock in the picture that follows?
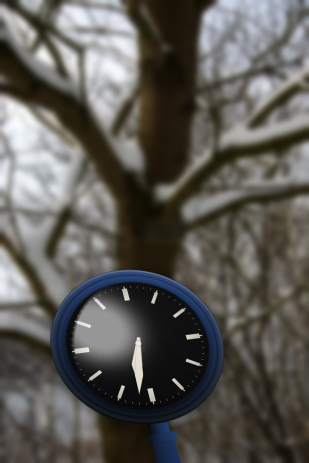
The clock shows 6 h 32 min
